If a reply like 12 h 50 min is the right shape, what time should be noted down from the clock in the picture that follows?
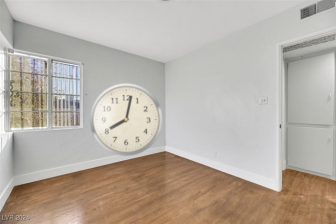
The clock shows 8 h 02 min
